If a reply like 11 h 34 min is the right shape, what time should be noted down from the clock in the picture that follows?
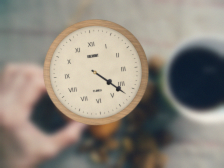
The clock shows 4 h 22 min
